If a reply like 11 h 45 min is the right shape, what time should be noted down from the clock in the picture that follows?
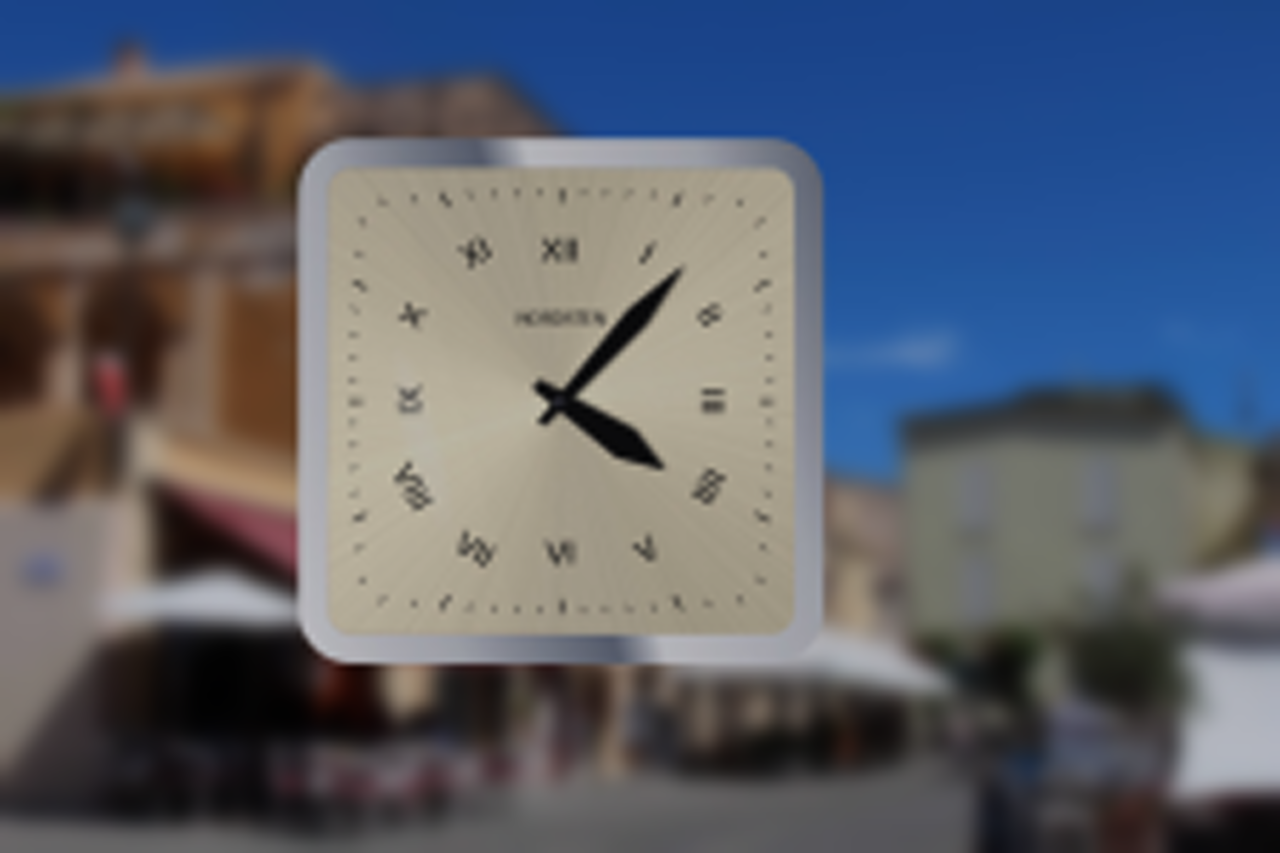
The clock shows 4 h 07 min
